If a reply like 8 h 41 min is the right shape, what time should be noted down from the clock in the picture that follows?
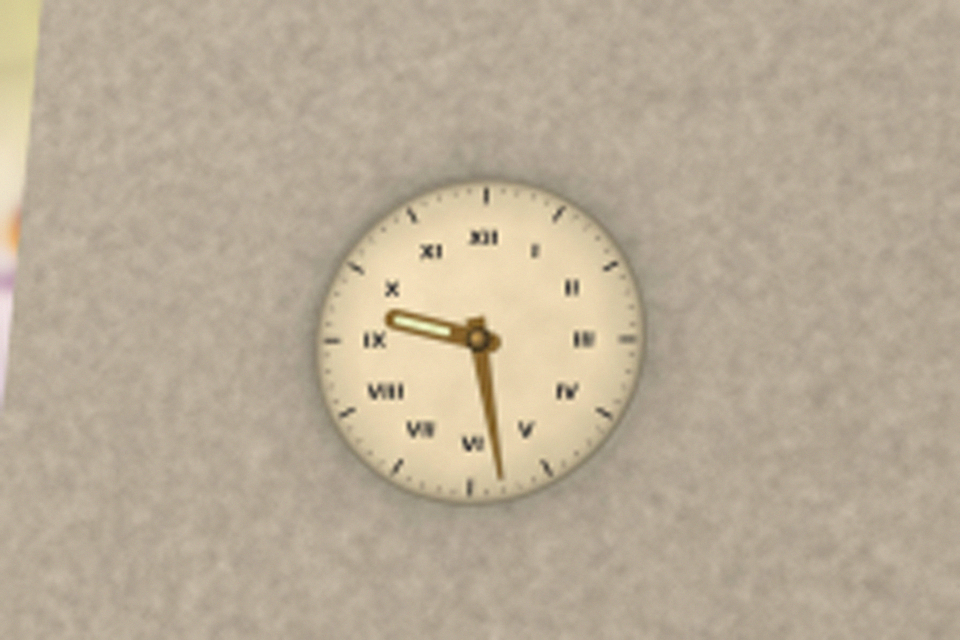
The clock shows 9 h 28 min
